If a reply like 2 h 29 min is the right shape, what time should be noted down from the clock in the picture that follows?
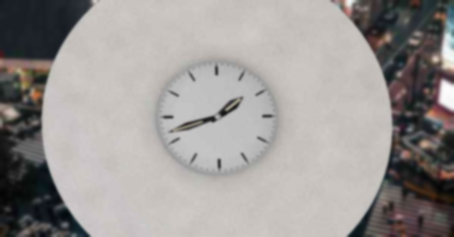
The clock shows 1 h 42 min
